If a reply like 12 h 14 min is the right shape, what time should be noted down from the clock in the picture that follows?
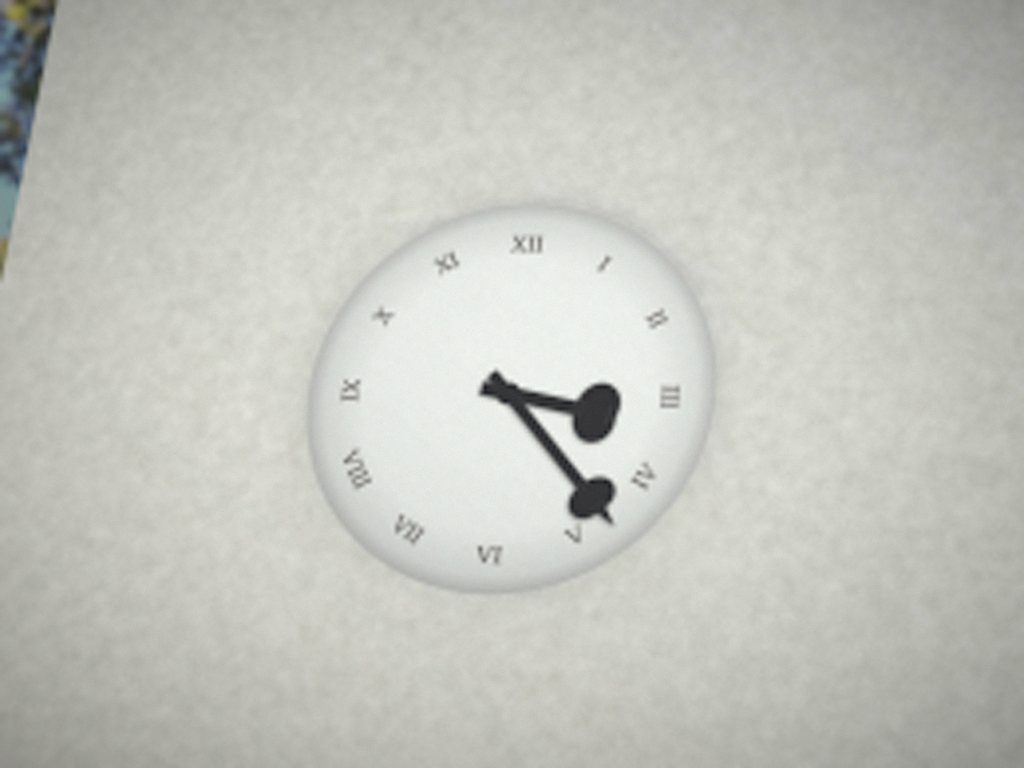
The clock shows 3 h 23 min
